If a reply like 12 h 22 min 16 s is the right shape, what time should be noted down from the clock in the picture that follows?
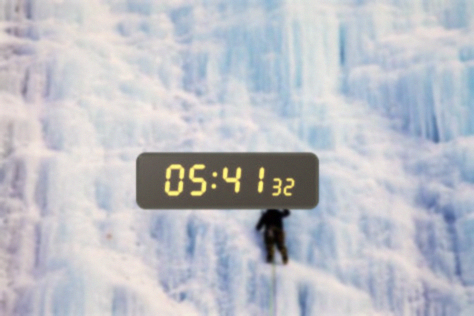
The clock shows 5 h 41 min 32 s
